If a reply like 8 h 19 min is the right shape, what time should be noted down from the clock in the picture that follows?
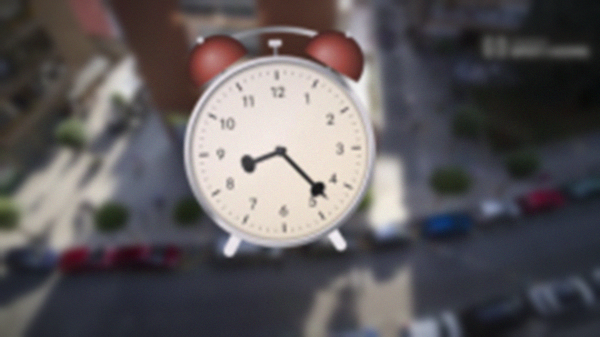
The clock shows 8 h 23 min
